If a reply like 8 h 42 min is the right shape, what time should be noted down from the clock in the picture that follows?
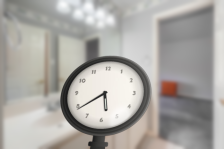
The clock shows 5 h 39 min
